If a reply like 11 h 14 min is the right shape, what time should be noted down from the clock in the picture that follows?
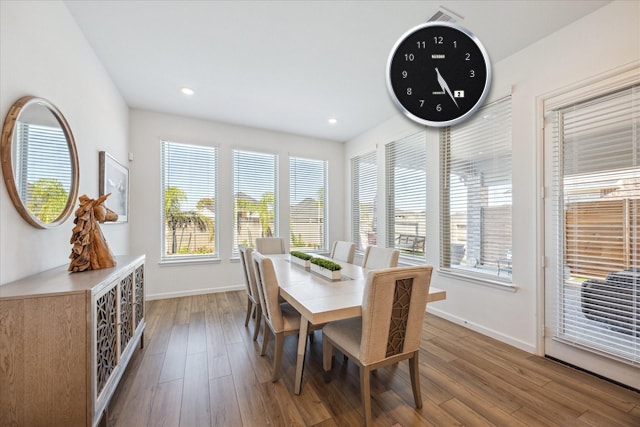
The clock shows 5 h 25 min
